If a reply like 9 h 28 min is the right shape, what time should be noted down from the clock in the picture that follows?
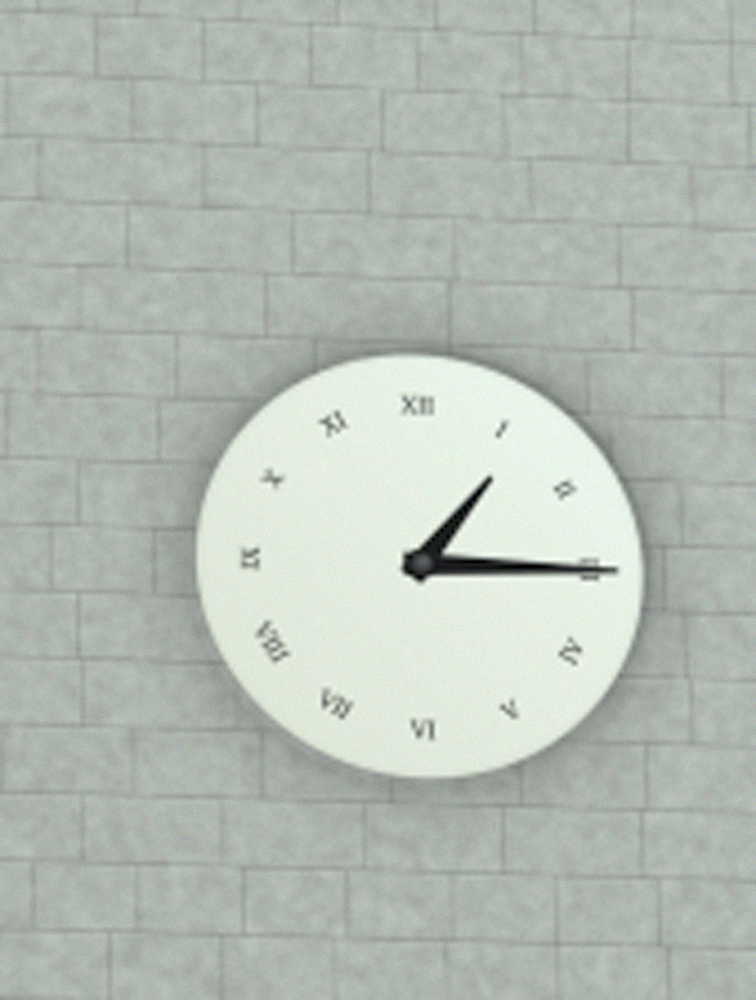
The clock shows 1 h 15 min
